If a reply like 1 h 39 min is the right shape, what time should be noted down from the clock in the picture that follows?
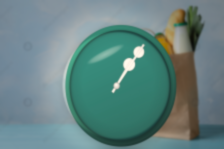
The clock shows 1 h 06 min
